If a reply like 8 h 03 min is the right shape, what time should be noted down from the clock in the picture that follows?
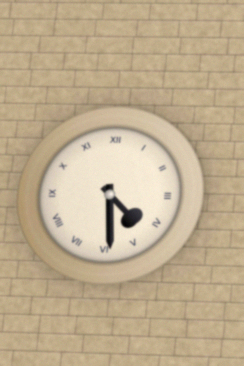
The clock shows 4 h 29 min
